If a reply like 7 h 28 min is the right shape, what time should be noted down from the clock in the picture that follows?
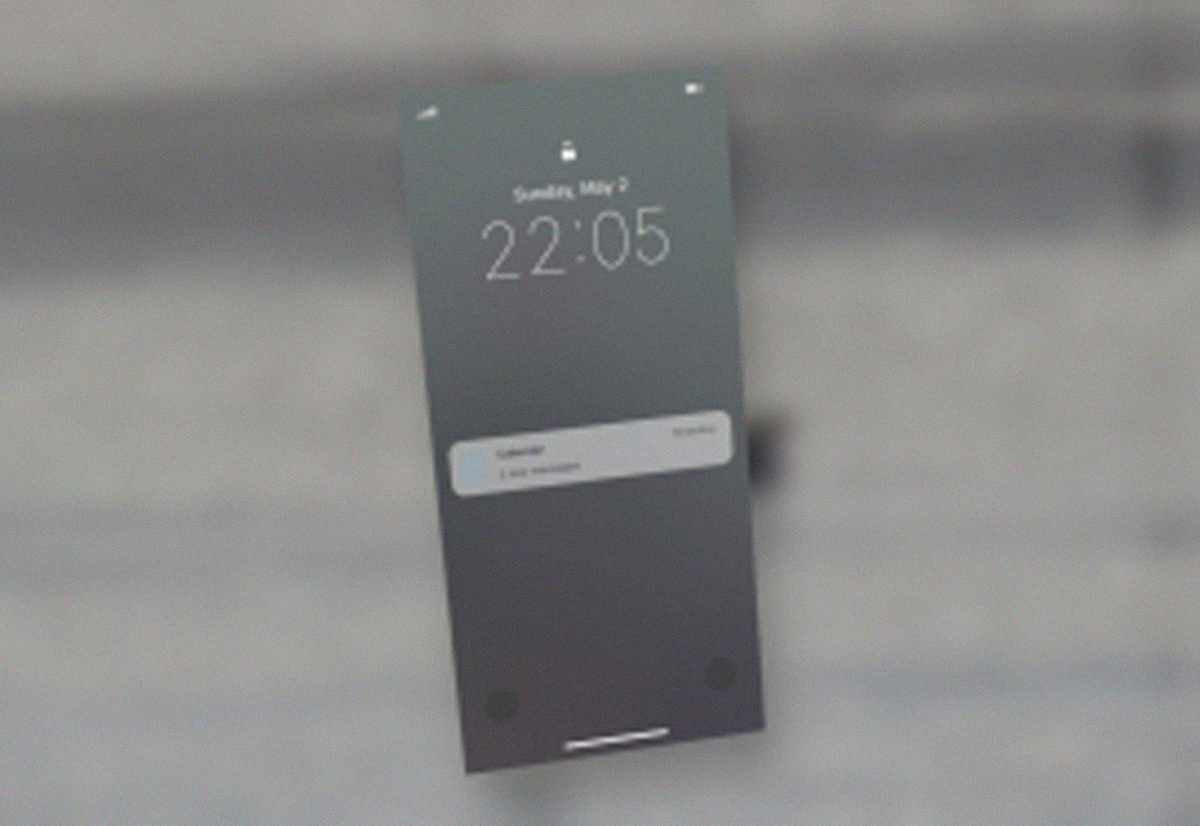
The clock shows 22 h 05 min
